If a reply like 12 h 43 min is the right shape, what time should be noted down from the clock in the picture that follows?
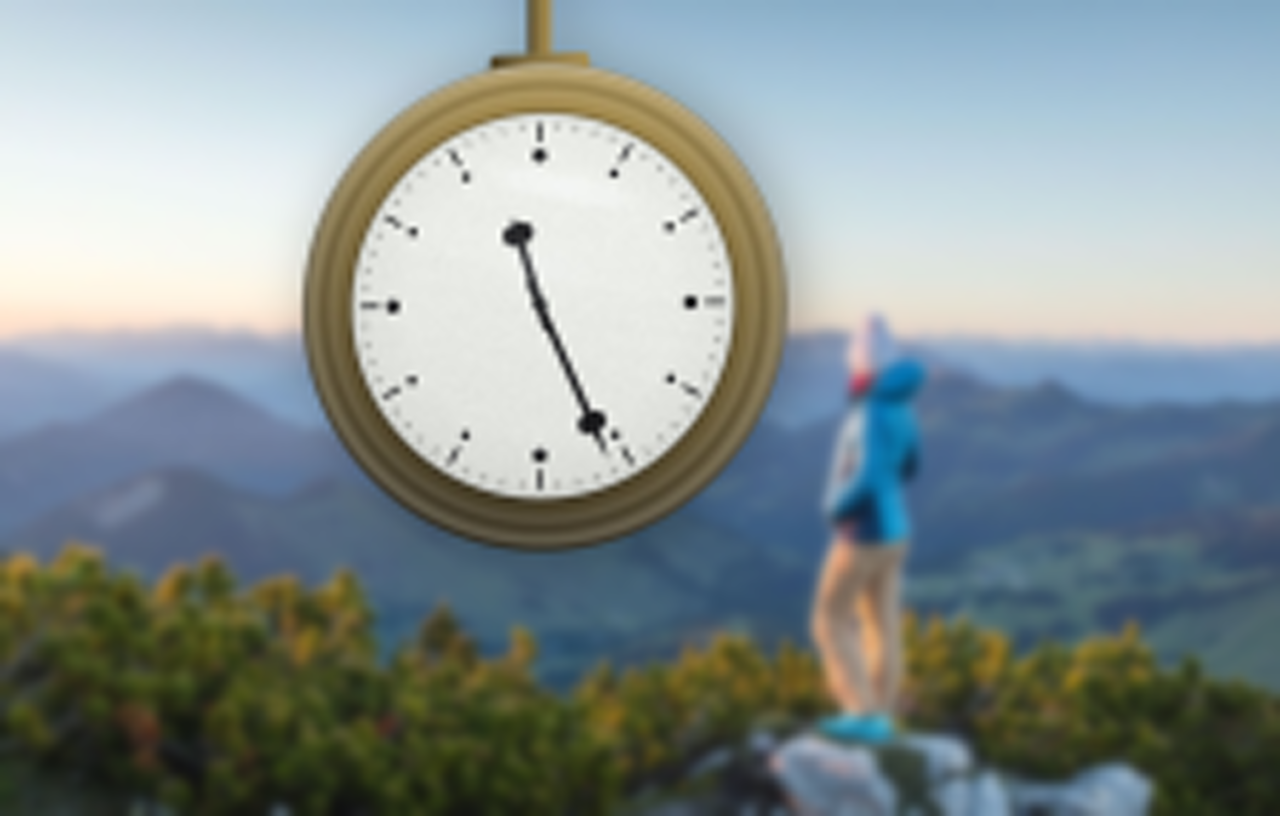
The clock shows 11 h 26 min
